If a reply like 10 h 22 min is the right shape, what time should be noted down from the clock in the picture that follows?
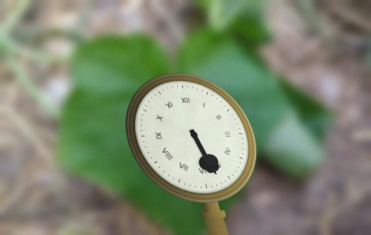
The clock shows 5 h 27 min
